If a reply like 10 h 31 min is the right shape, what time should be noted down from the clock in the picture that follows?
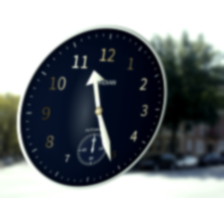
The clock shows 11 h 26 min
